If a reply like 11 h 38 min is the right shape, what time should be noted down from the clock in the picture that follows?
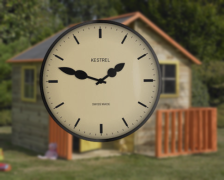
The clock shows 1 h 48 min
